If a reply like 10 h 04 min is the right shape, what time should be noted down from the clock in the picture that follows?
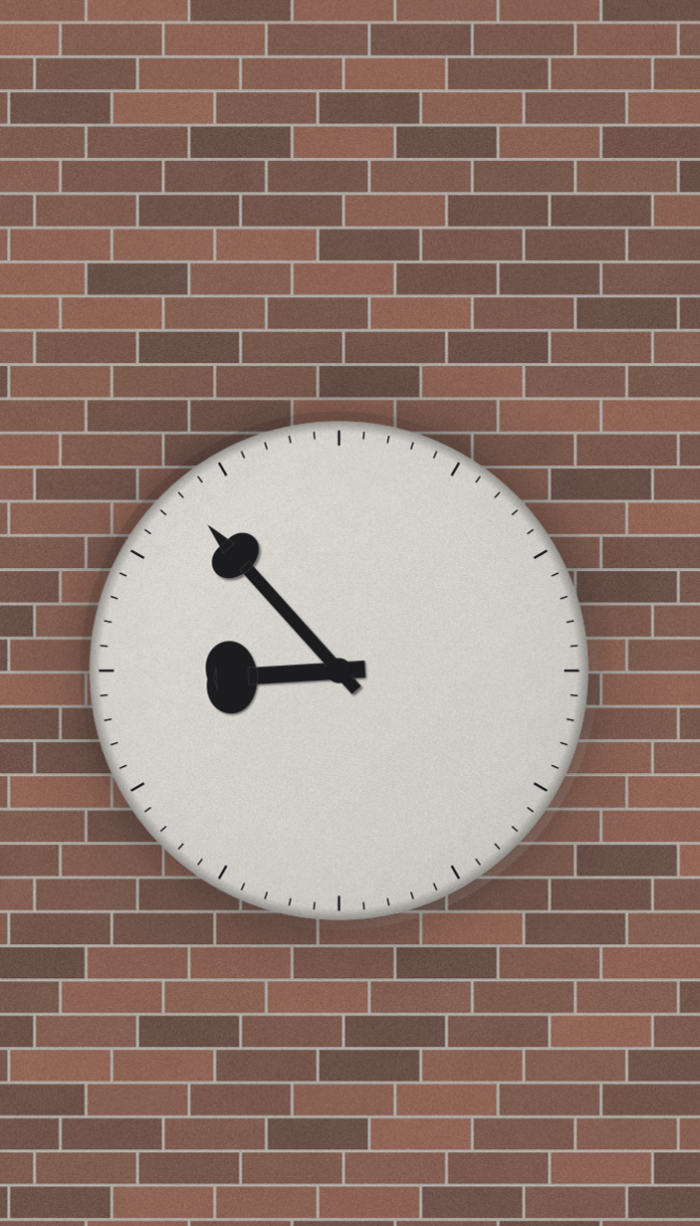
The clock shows 8 h 53 min
